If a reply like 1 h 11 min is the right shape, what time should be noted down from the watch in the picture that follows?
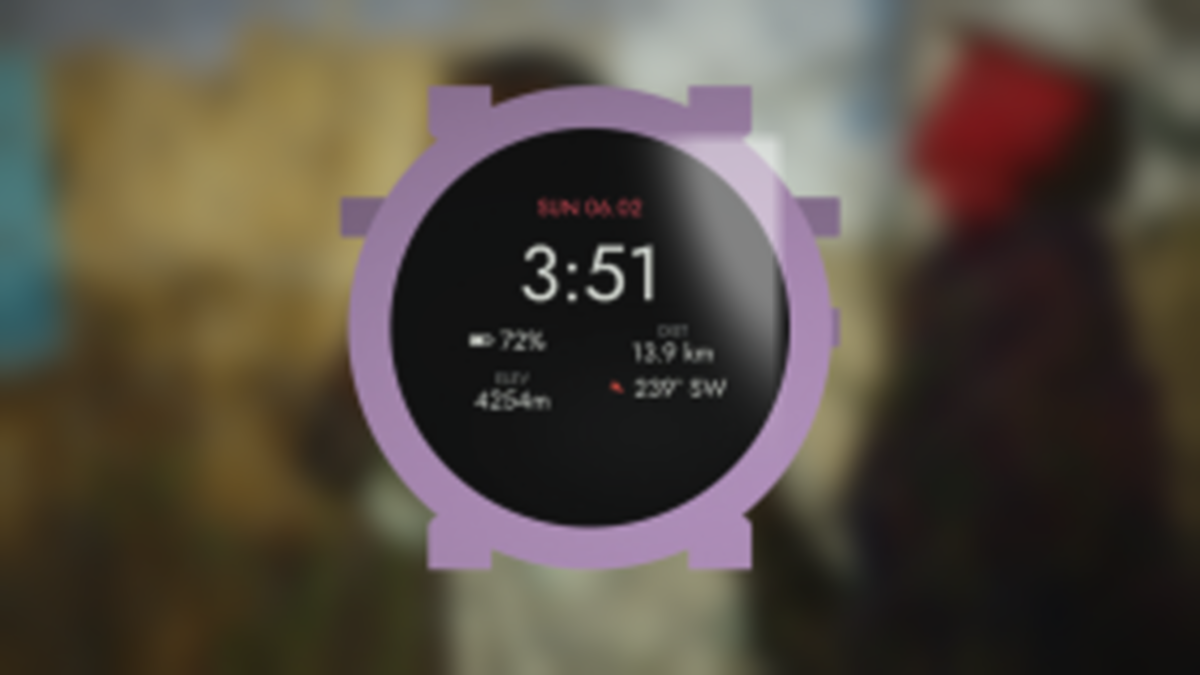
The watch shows 3 h 51 min
